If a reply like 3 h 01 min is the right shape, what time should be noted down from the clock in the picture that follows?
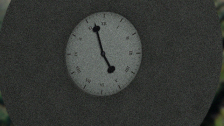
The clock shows 4 h 57 min
